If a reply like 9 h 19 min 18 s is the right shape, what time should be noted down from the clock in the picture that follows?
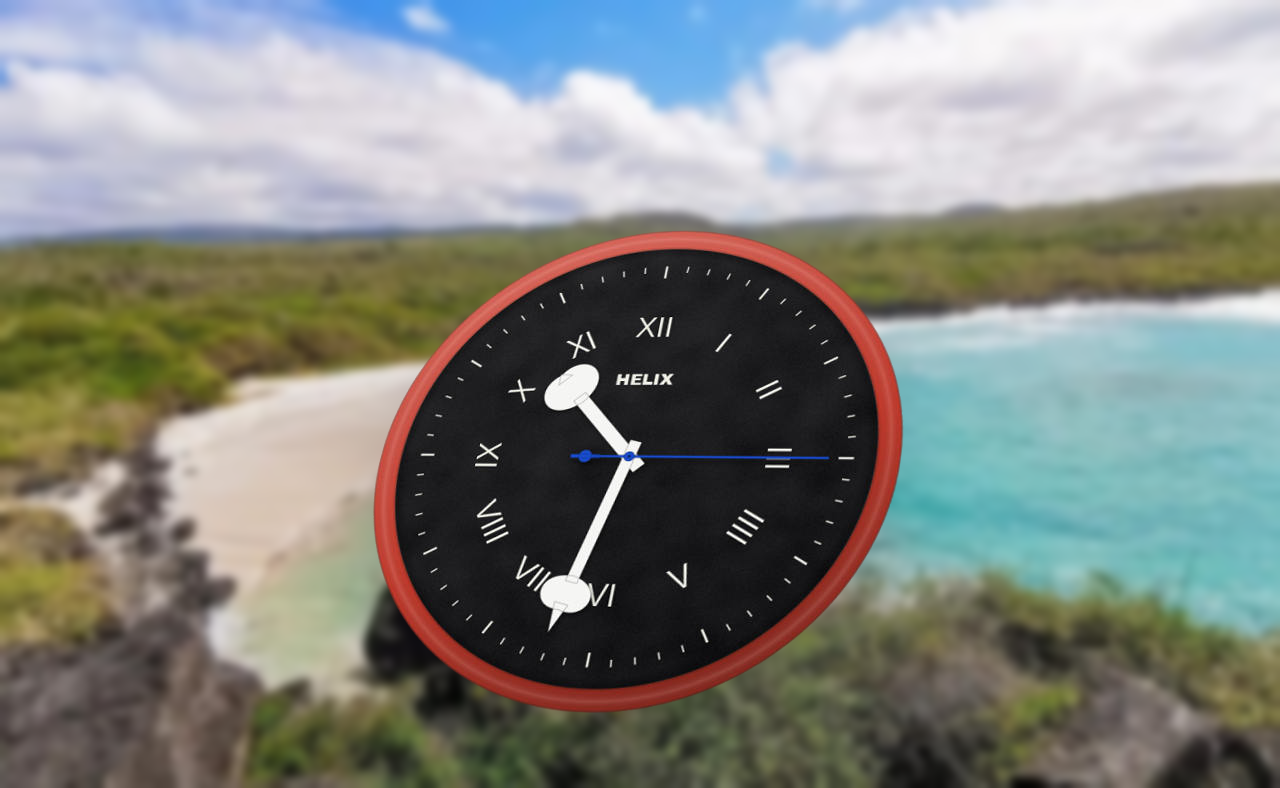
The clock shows 10 h 32 min 15 s
